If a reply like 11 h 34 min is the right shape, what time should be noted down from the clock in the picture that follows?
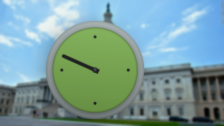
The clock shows 9 h 49 min
